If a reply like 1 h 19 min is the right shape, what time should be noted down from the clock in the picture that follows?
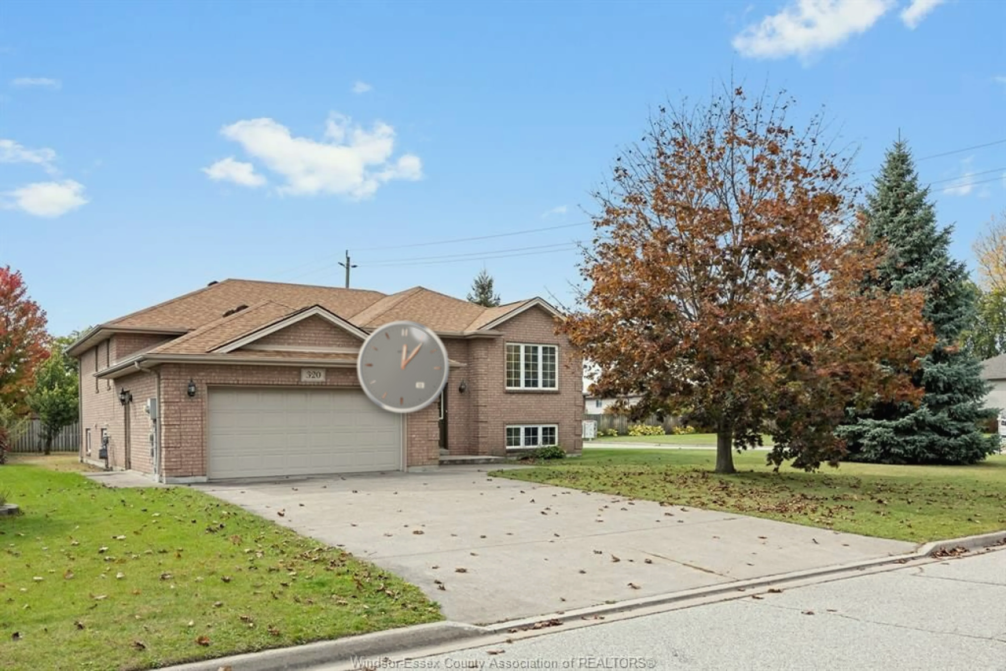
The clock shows 12 h 06 min
